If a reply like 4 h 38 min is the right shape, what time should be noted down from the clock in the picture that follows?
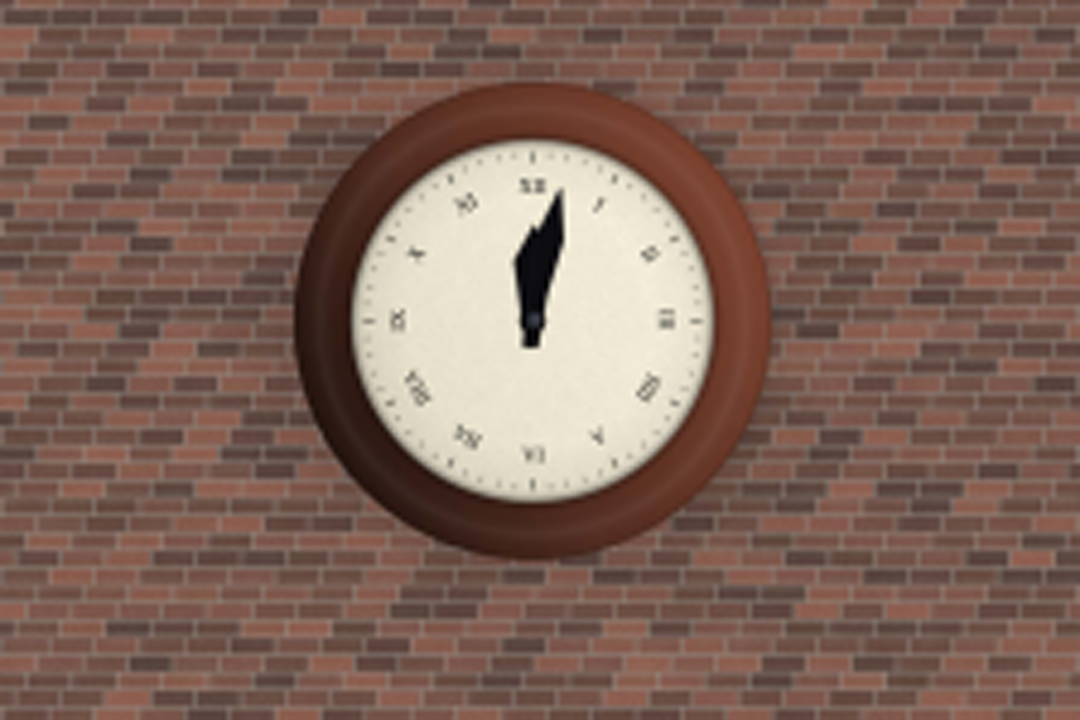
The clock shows 12 h 02 min
